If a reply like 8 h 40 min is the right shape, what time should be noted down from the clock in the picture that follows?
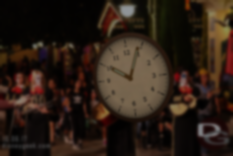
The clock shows 10 h 04 min
